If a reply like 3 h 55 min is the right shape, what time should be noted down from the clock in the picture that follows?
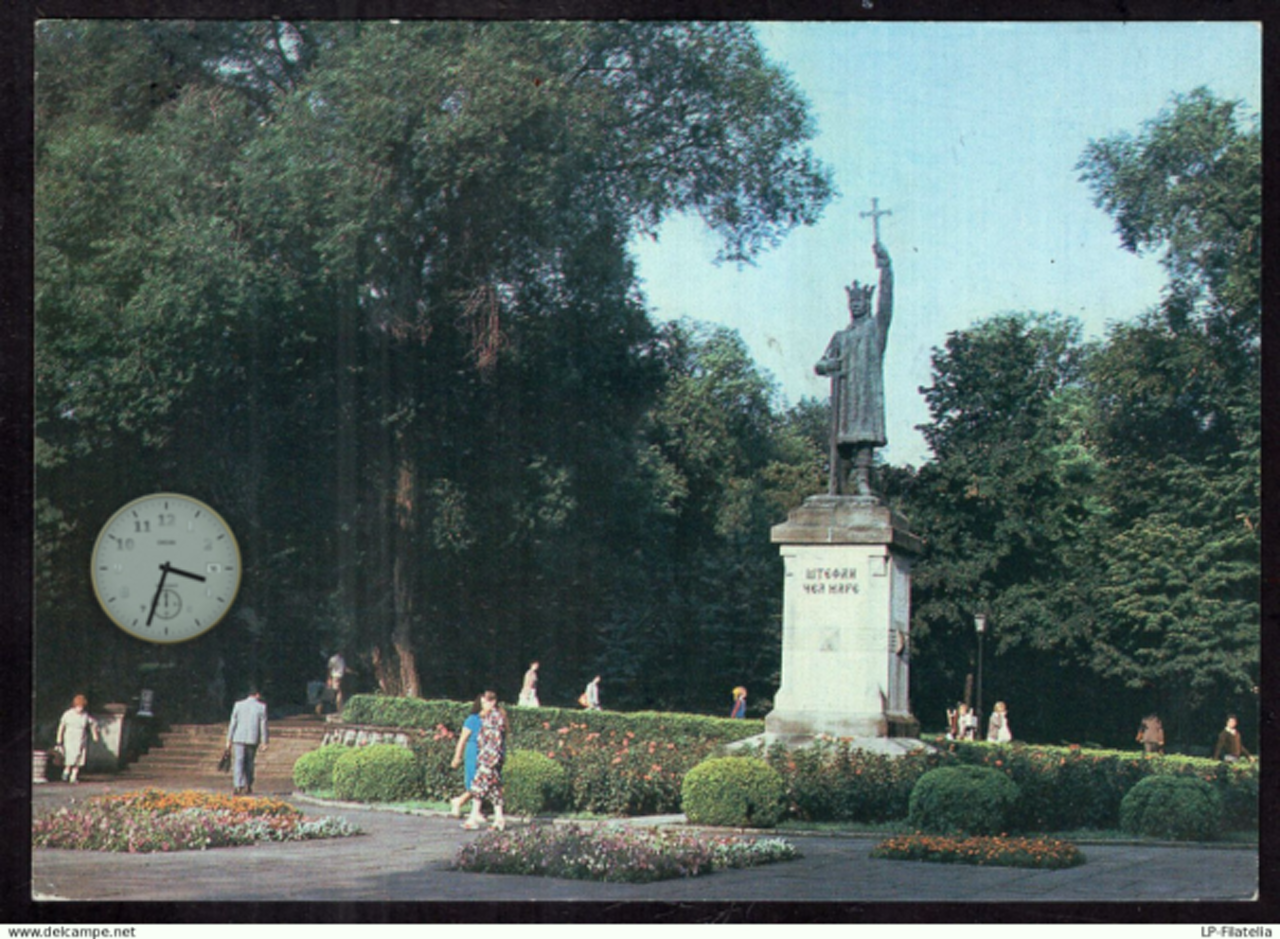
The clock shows 3 h 33 min
